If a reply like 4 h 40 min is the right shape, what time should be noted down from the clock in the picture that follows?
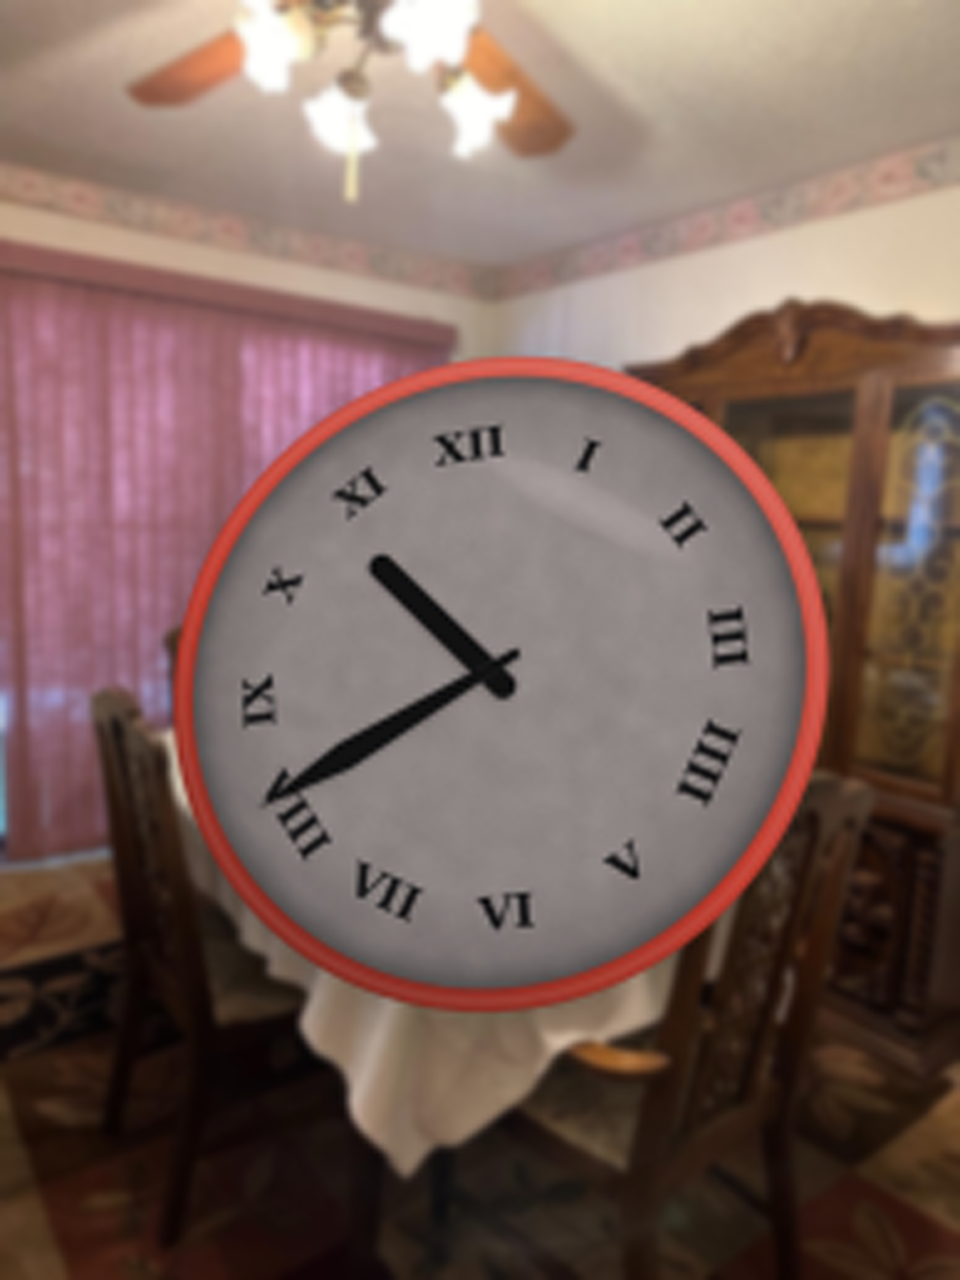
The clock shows 10 h 41 min
